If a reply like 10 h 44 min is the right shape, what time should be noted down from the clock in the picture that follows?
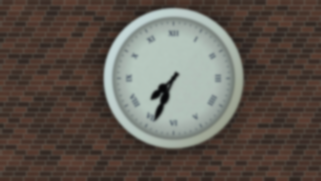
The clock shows 7 h 34 min
